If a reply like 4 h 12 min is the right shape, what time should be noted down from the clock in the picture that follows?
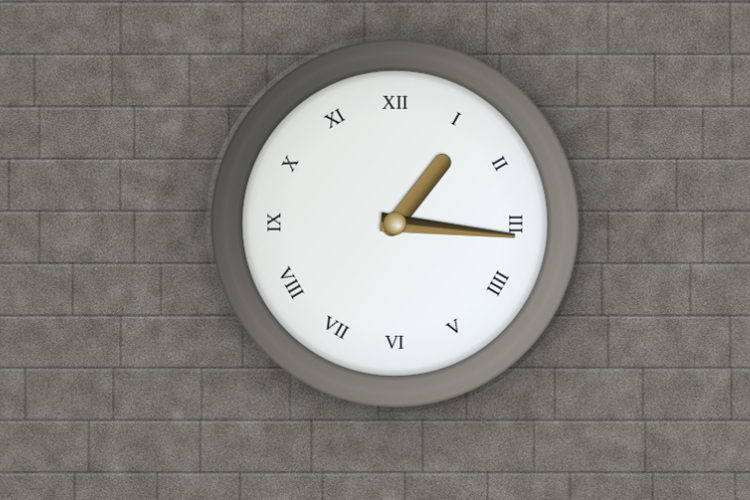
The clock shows 1 h 16 min
